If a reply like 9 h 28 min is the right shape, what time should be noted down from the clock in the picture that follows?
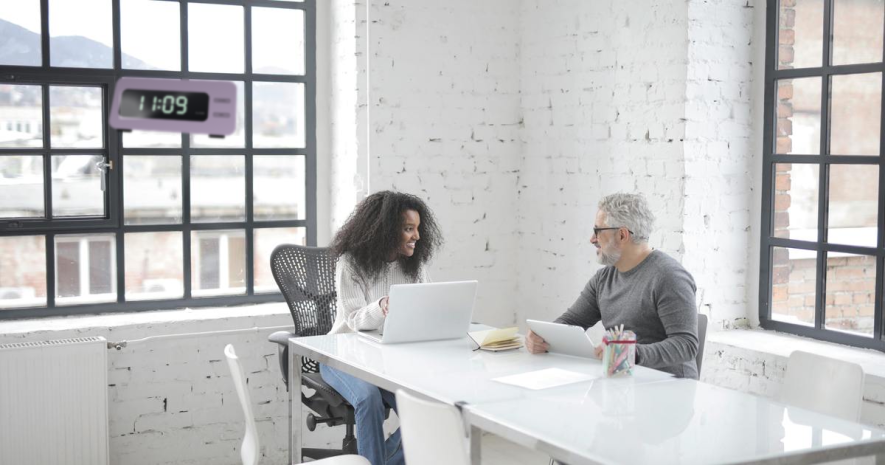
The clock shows 11 h 09 min
